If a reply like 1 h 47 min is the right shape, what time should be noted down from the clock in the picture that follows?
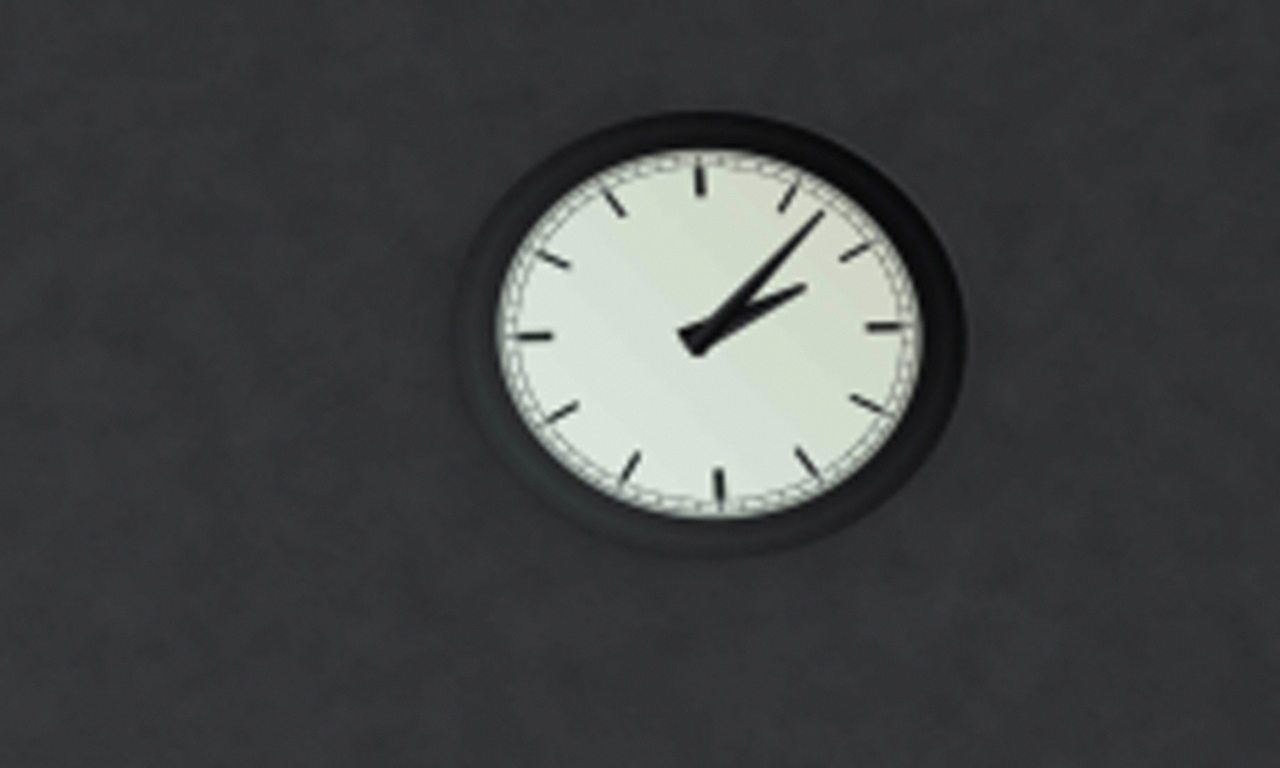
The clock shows 2 h 07 min
